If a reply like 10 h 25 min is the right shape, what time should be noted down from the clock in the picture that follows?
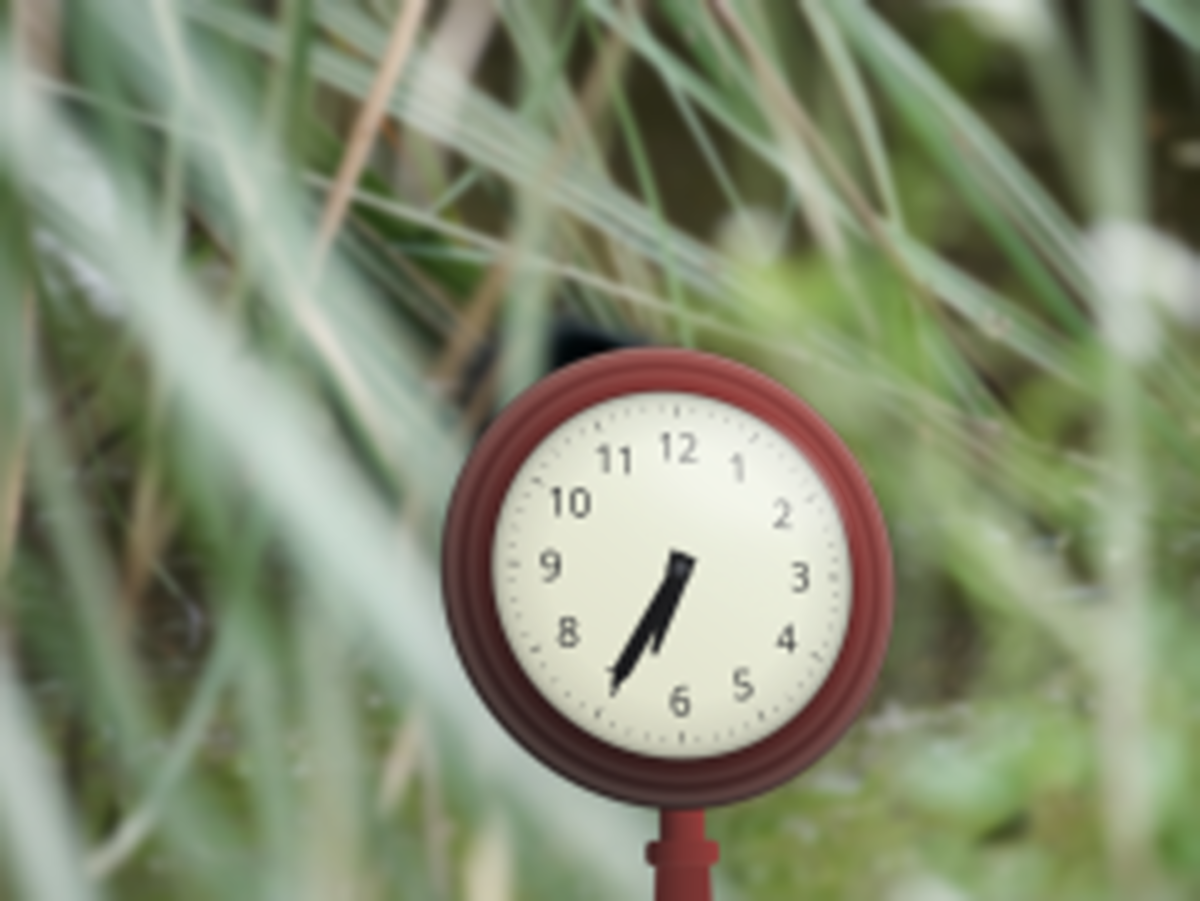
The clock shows 6 h 35 min
